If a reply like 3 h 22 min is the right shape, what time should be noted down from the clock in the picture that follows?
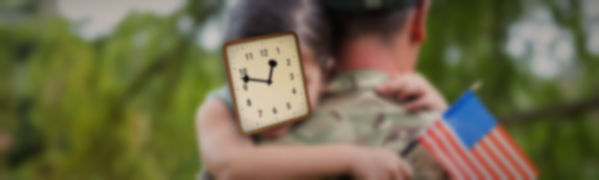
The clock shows 12 h 48 min
